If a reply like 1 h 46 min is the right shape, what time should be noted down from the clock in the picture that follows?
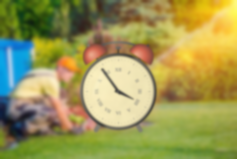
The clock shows 3 h 54 min
